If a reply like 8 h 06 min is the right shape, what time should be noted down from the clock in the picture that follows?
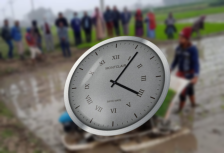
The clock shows 4 h 06 min
